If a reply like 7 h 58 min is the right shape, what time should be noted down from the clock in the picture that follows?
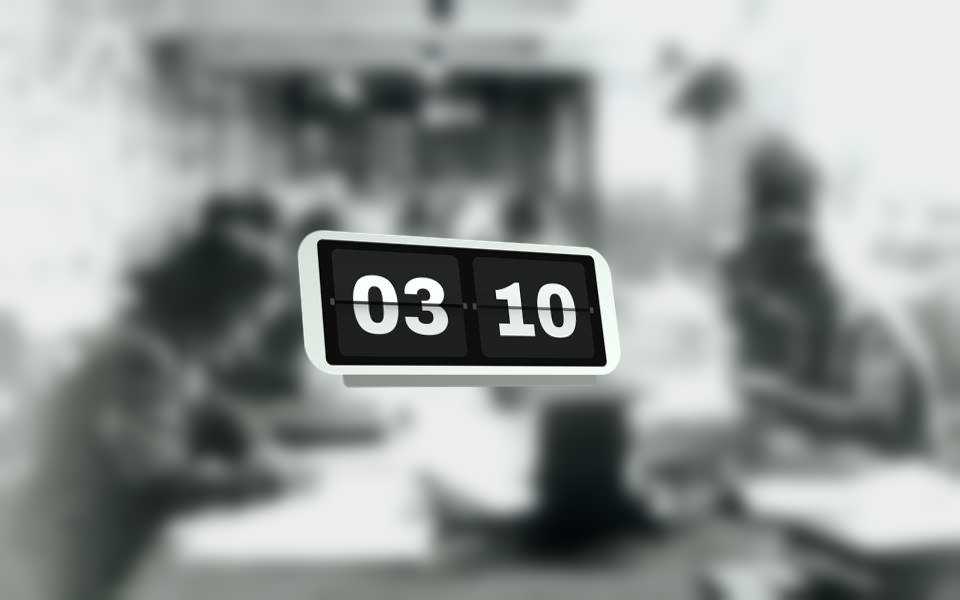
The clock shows 3 h 10 min
